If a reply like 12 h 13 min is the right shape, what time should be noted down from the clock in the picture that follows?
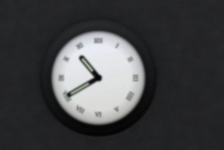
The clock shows 10 h 40 min
